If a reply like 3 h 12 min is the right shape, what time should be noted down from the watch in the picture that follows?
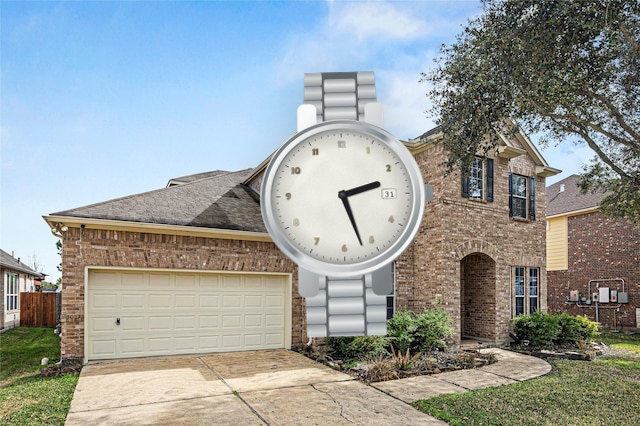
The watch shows 2 h 27 min
